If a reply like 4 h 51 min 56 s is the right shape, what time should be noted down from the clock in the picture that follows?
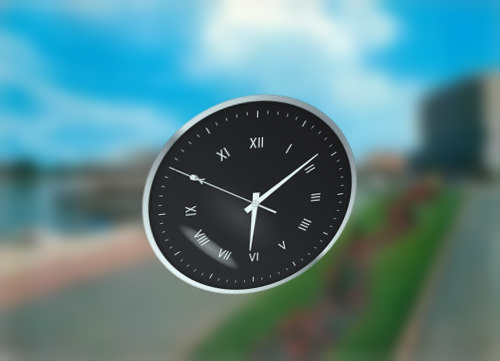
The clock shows 6 h 08 min 50 s
